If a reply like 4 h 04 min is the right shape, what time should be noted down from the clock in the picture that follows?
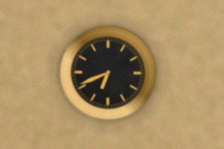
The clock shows 6 h 41 min
